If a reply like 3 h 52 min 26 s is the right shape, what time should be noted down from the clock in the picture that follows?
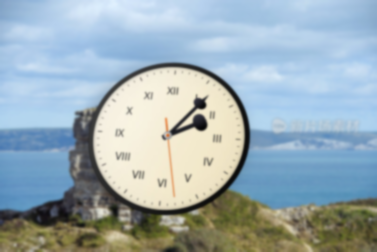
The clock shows 2 h 06 min 28 s
